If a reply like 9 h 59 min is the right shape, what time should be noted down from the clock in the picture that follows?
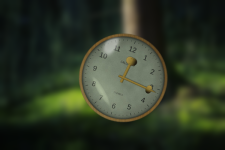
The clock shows 12 h 16 min
